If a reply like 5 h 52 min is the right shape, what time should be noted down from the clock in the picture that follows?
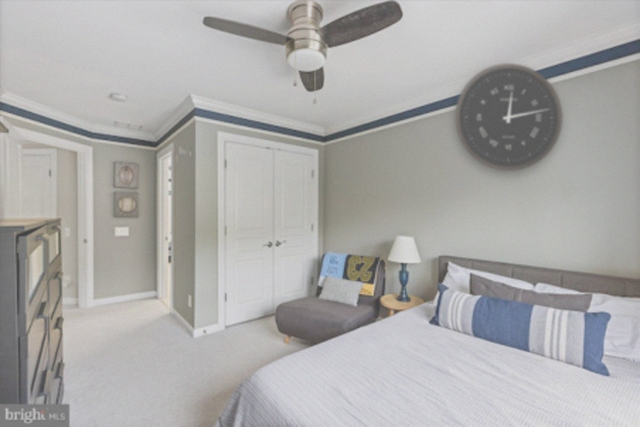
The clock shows 12 h 13 min
